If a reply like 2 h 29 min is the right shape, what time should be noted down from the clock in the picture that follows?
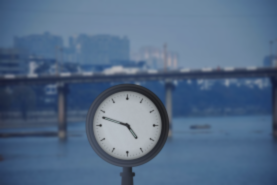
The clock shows 4 h 48 min
